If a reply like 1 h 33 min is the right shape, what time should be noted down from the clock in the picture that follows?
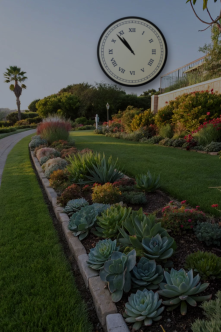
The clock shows 10 h 53 min
